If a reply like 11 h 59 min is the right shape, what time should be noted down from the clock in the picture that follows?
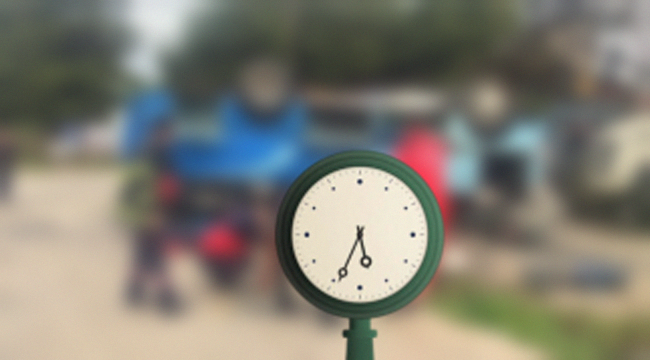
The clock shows 5 h 34 min
